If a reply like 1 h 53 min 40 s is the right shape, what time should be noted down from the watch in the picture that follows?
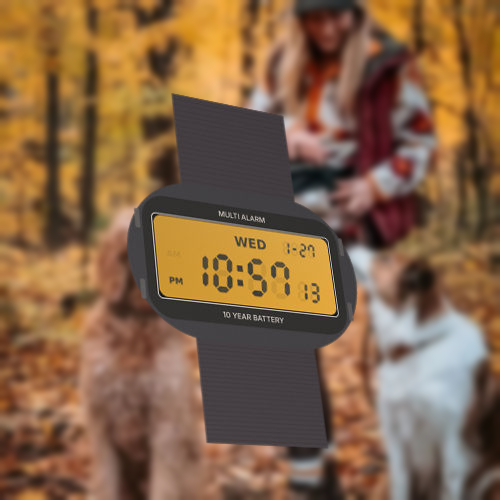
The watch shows 10 h 57 min 13 s
